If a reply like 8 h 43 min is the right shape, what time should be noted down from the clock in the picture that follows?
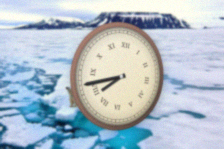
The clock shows 7 h 42 min
